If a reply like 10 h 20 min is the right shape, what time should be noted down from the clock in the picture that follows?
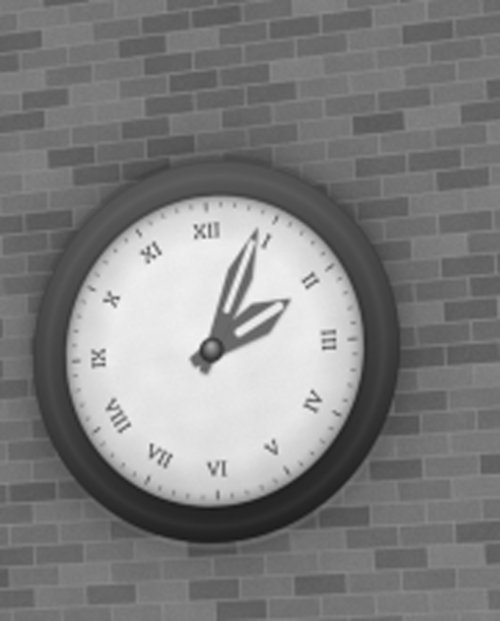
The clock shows 2 h 04 min
